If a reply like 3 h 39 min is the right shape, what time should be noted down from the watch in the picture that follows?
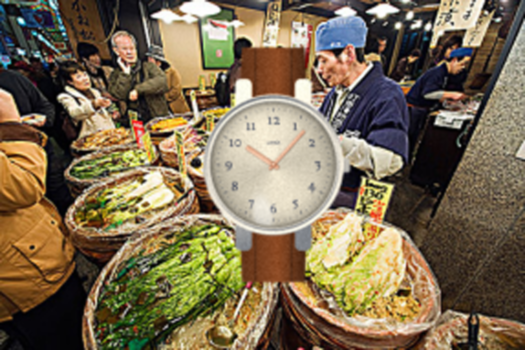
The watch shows 10 h 07 min
